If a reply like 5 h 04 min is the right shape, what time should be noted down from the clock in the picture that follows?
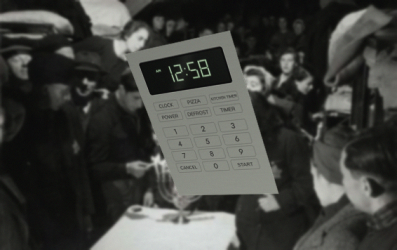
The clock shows 12 h 58 min
